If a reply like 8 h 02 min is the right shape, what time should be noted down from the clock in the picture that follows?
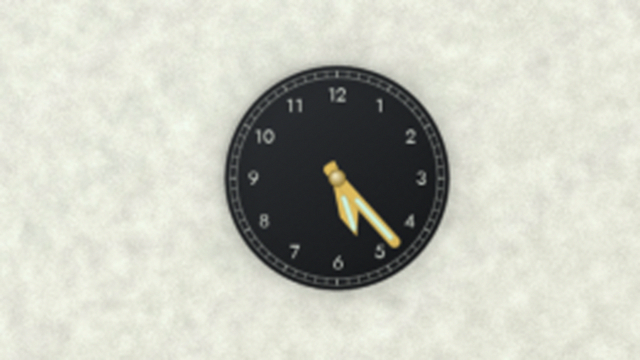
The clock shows 5 h 23 min
